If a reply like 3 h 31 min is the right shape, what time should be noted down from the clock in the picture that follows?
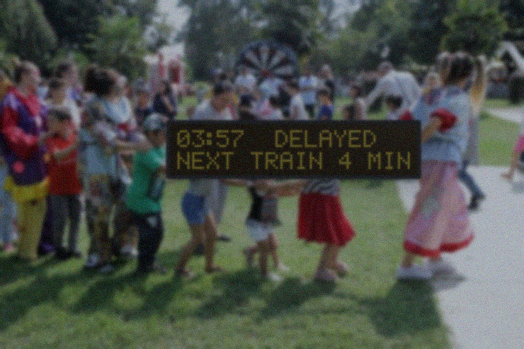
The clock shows 3 h 57 min
